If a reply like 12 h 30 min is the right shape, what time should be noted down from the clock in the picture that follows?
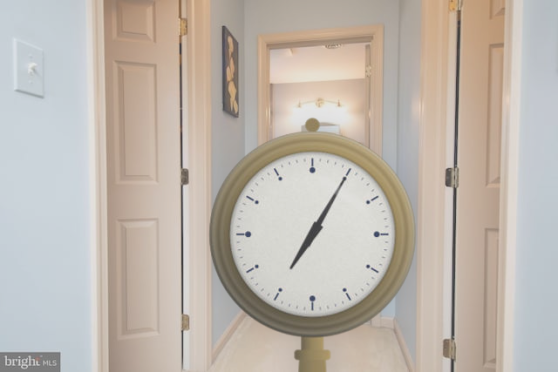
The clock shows 7 h 05 min
